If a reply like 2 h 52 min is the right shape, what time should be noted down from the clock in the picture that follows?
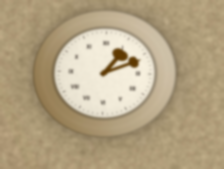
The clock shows 1 h 11 min
